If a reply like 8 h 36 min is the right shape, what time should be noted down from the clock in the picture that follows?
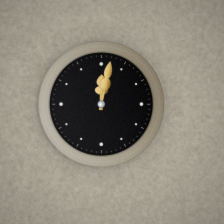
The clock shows 12 h 02 min
